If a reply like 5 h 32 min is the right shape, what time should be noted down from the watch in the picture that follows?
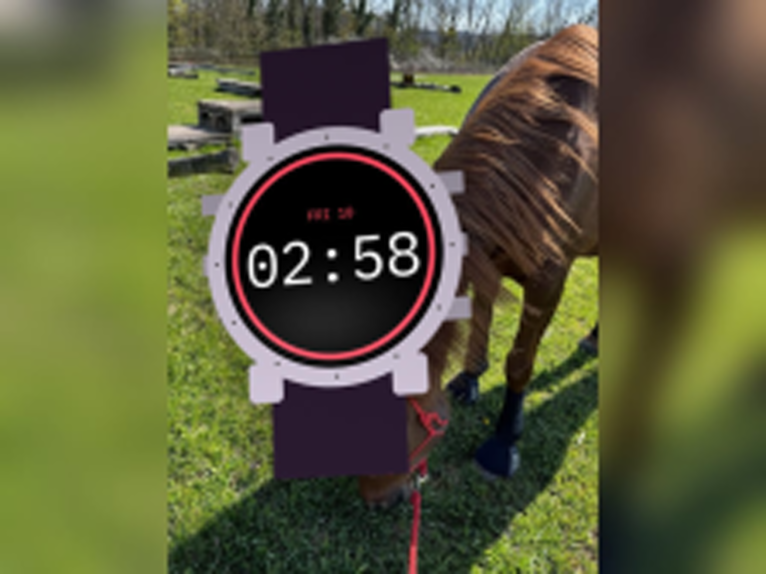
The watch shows 2 h 58 min
